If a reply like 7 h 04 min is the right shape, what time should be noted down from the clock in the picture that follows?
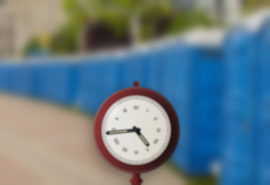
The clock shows 4 h 44 min
